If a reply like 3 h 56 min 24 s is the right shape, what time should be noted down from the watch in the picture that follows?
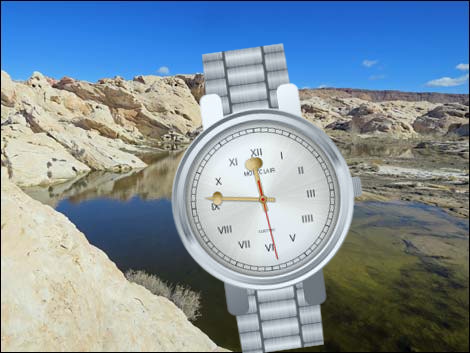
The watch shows 11 h 46 min 29 s
